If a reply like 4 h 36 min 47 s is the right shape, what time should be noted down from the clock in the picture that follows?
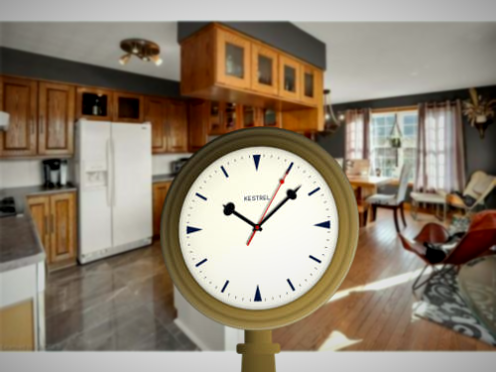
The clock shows 10 h 08 min 05 s
